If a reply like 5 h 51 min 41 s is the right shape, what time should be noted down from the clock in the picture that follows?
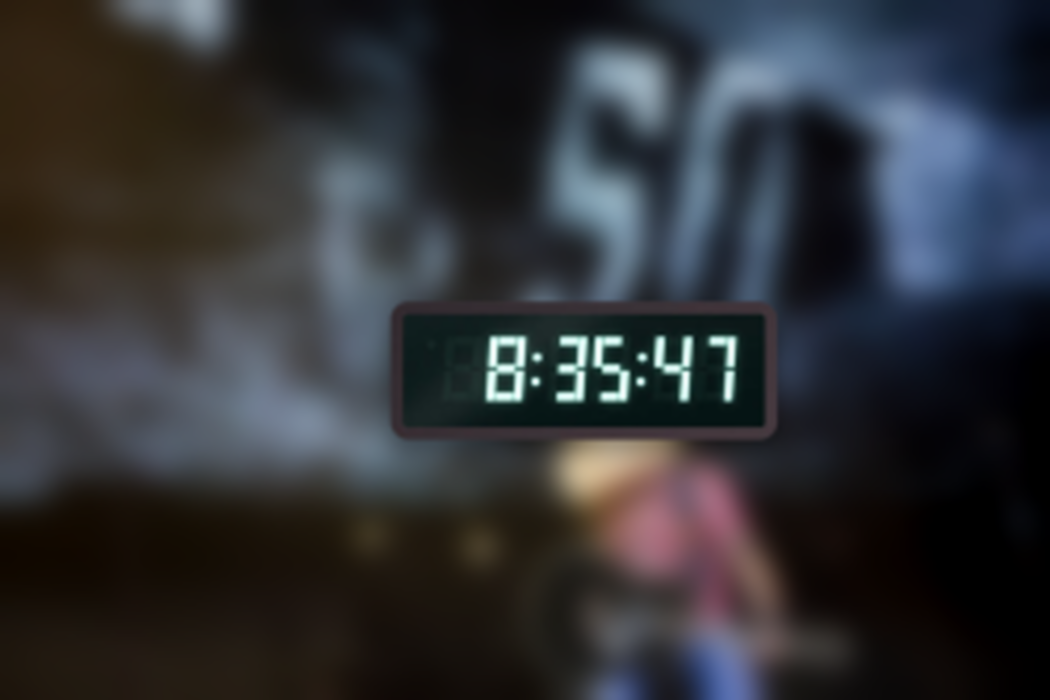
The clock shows 8 h 35 min 47 s
